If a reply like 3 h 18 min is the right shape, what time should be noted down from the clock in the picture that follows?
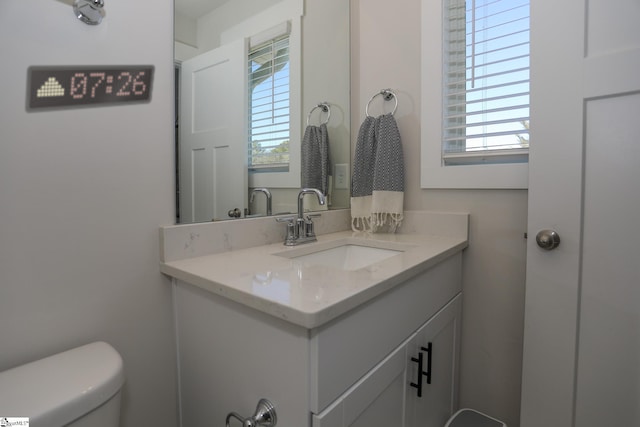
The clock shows 7 h 26 min
